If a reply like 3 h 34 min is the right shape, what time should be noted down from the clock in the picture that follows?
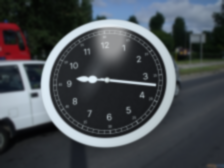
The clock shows 9 h 17 min
